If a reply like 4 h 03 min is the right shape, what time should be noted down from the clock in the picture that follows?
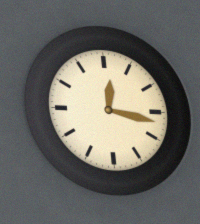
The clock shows 12 h 17 min
